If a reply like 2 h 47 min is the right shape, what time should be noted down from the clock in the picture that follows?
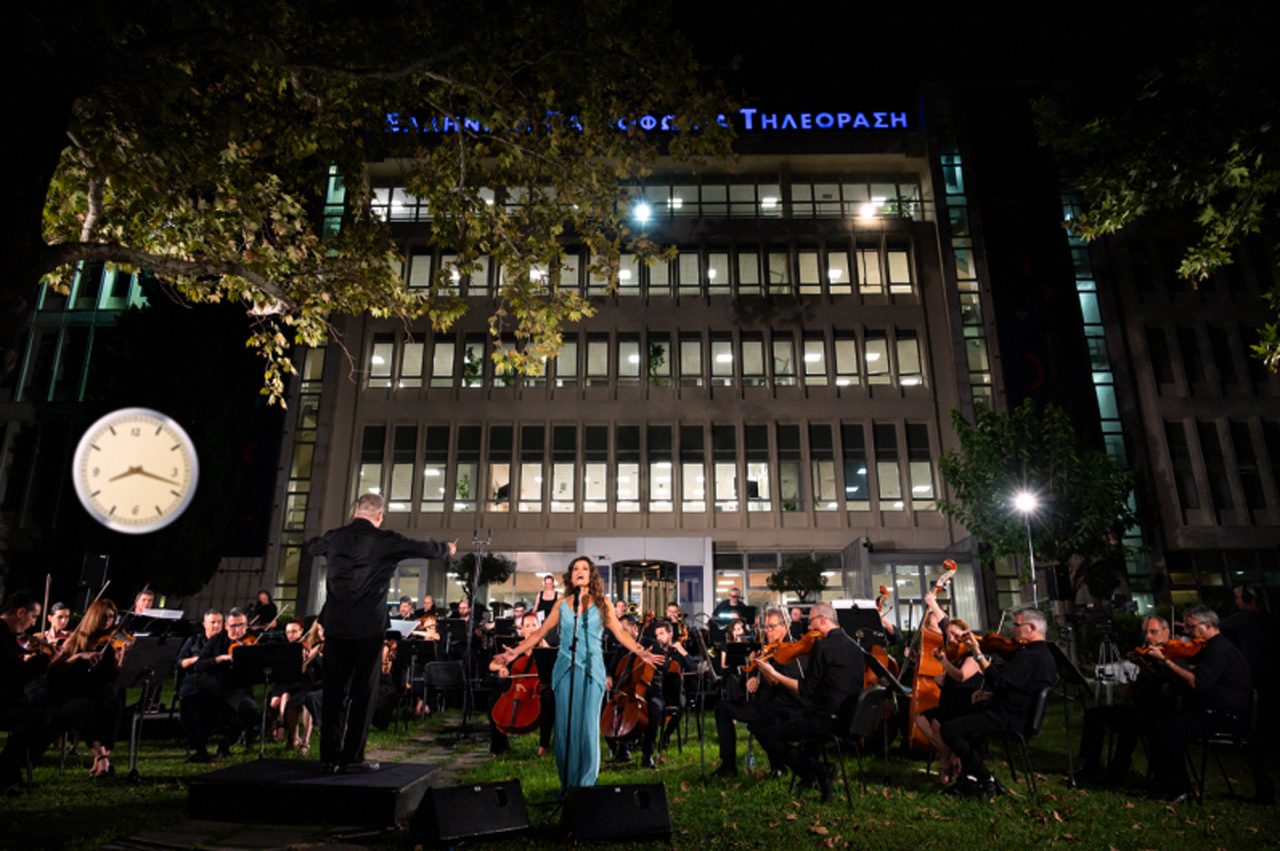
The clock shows 8 h 18 min
